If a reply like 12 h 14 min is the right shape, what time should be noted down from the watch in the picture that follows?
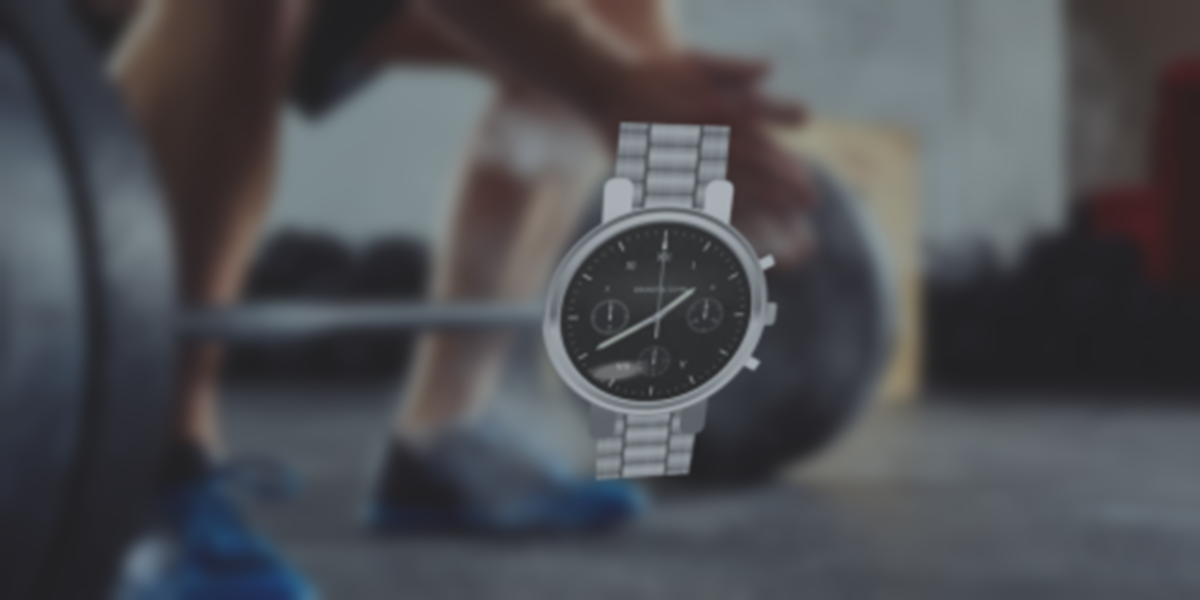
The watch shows 1 h 40 min
